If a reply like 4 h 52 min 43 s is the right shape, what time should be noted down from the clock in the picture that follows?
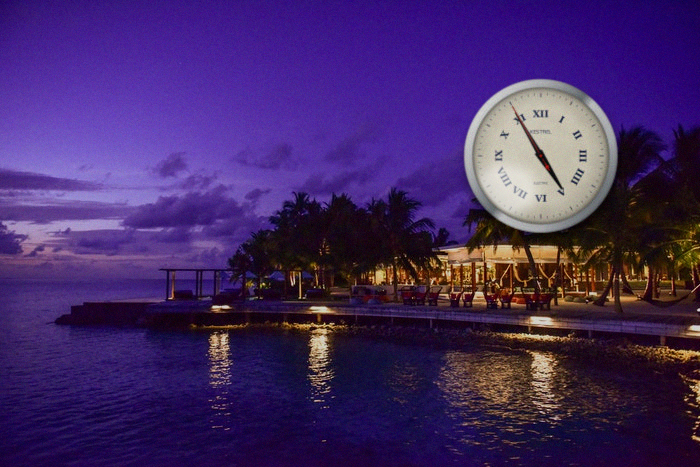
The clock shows 4 h 54 min 55 s
